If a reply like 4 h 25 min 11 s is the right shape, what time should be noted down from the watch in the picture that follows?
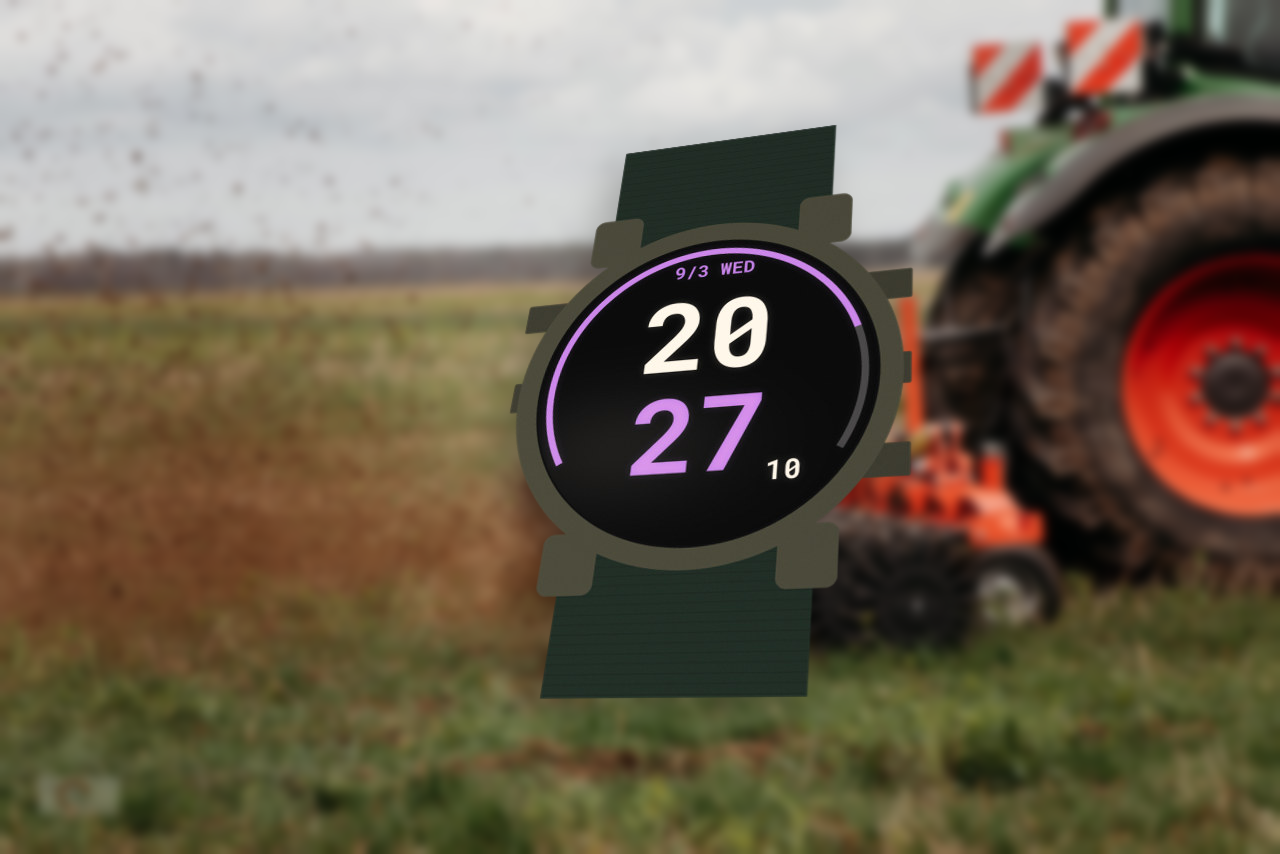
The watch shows 20 h 27 min 10 s
